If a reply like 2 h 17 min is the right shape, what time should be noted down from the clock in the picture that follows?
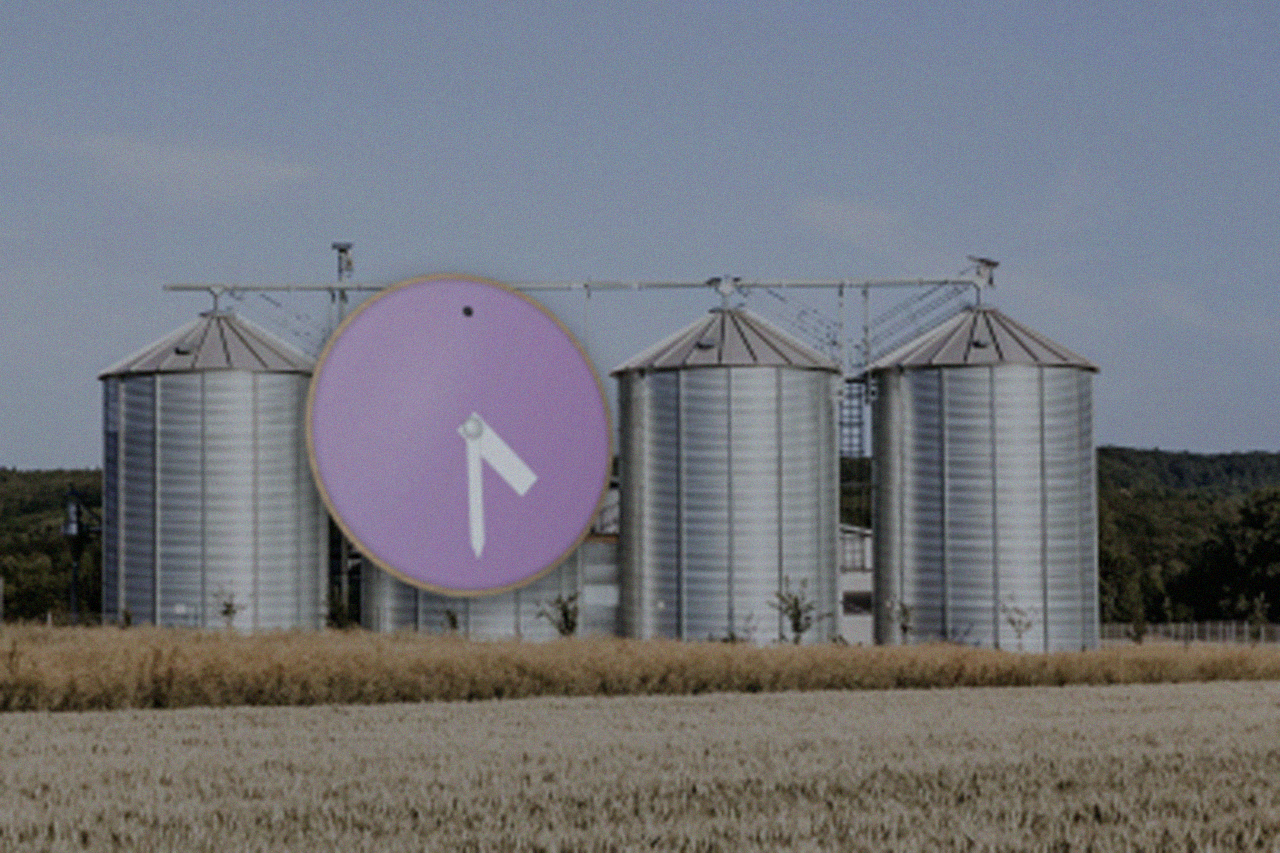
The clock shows 4 h 30 min
